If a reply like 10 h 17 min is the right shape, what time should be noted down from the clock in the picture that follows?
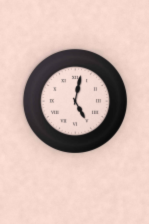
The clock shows 5 h 02 min
